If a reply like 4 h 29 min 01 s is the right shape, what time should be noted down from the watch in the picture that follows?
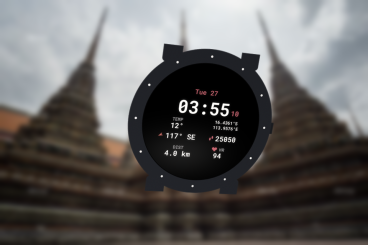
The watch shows 3 h 55 min 10 s
